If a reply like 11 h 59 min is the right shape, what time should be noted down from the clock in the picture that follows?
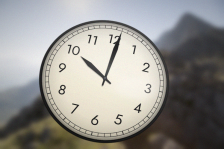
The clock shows 10 h 01 min
